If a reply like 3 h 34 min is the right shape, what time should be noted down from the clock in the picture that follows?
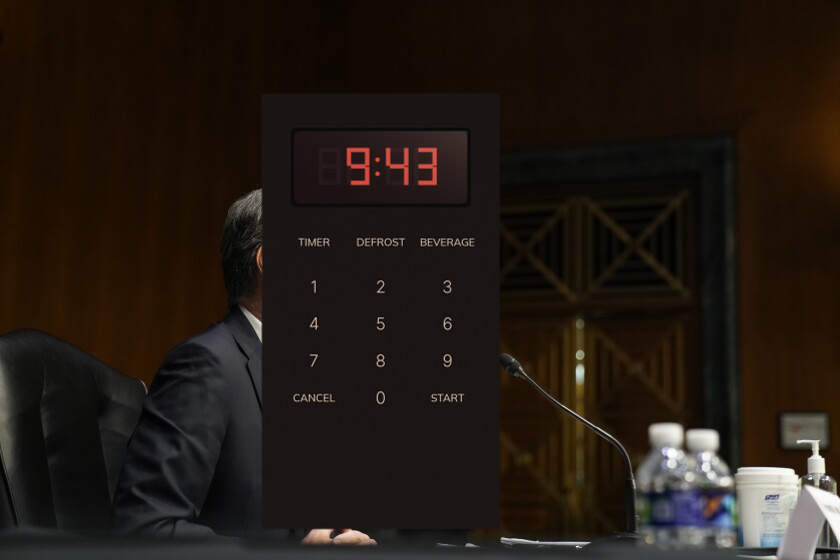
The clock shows 9 h 43 min
